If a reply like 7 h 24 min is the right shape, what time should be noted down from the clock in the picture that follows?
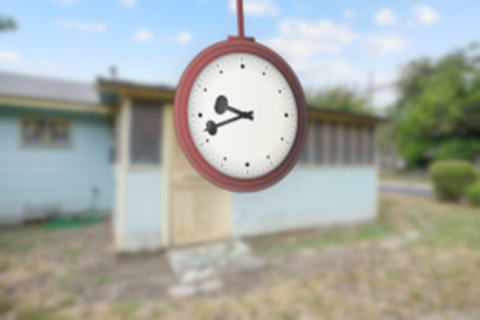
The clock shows 9 h 42 min
